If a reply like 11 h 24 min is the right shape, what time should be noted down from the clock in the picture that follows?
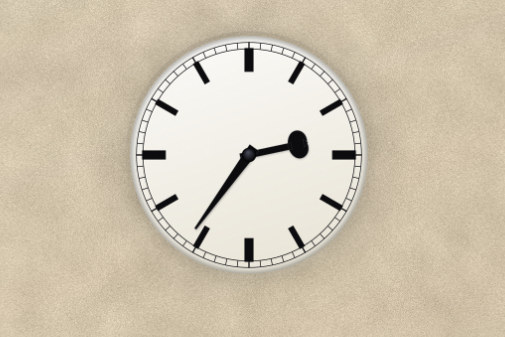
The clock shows 2 h 36 min
